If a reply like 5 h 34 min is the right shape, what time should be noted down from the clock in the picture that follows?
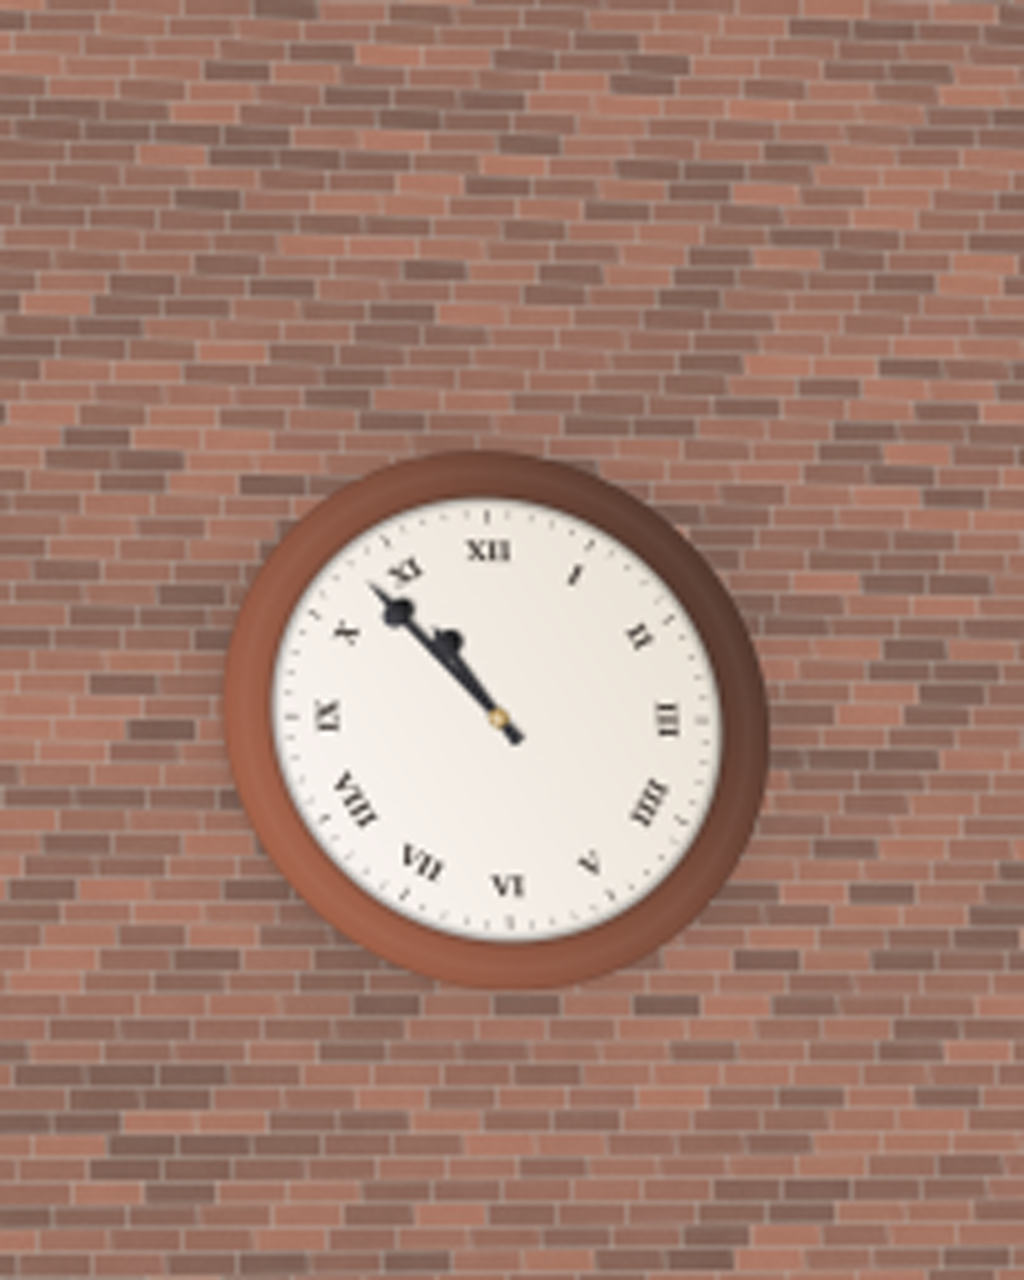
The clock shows 10 h 53 min
